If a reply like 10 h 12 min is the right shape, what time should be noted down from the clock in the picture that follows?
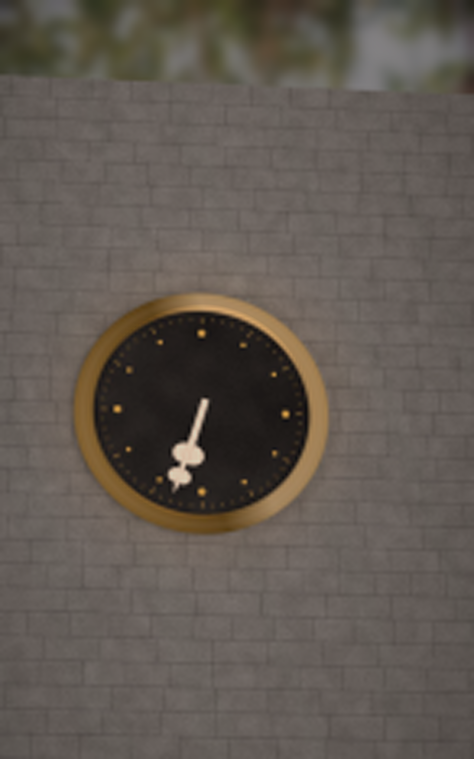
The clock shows 6 h 33 min
